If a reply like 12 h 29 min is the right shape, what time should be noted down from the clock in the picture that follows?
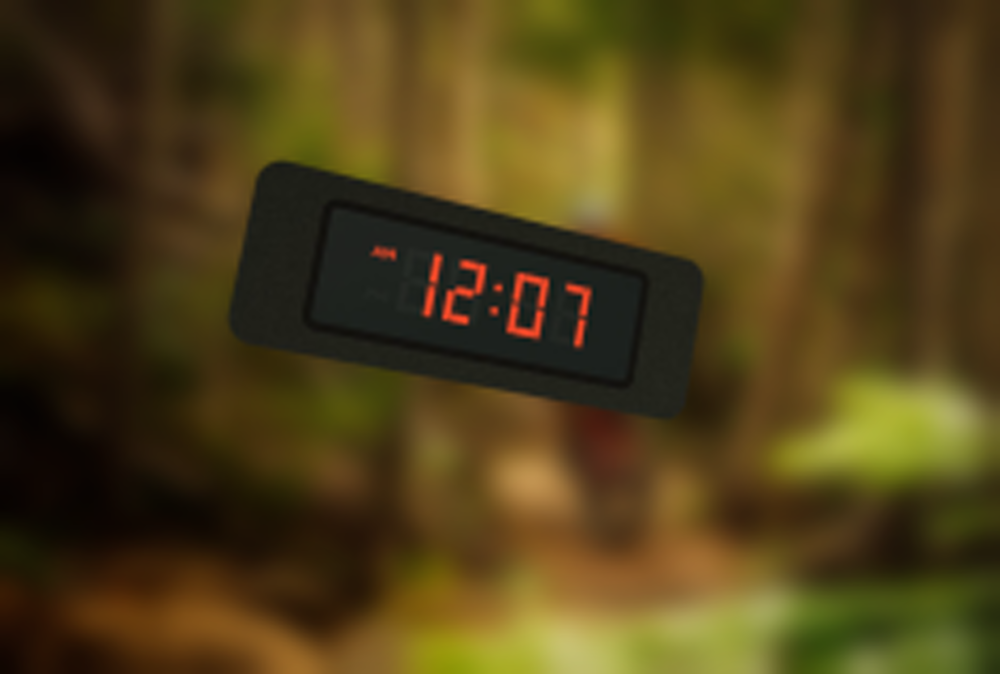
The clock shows 12 h 07 min
